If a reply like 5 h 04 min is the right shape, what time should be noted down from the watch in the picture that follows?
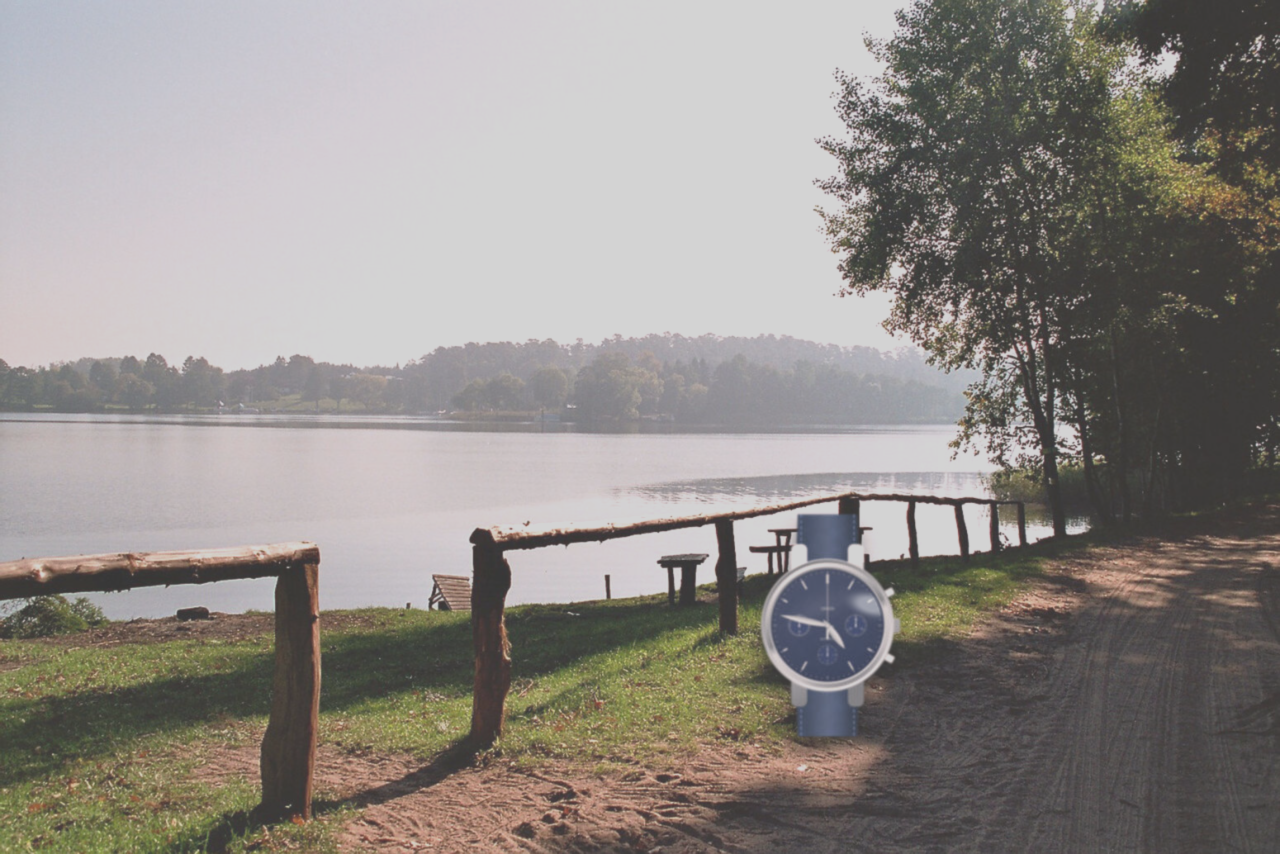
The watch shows 4 h 47 min
